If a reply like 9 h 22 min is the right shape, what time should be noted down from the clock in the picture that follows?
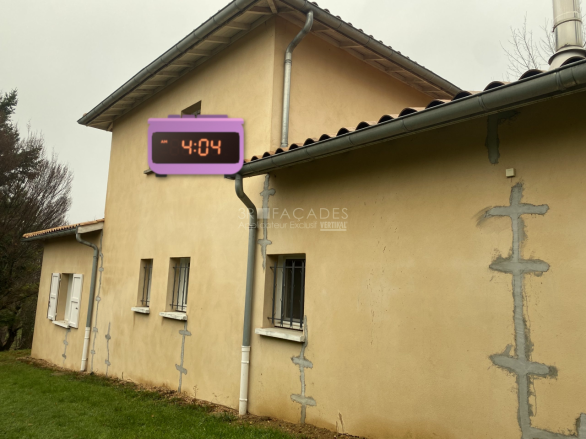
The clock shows 4 h 04 min
